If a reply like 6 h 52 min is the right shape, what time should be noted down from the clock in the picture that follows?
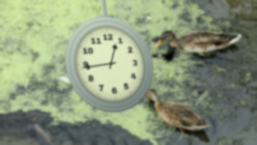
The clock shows 12 h 44 min
